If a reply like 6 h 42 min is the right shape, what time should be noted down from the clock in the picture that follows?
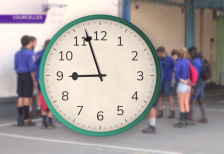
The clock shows 8 h 57 min
